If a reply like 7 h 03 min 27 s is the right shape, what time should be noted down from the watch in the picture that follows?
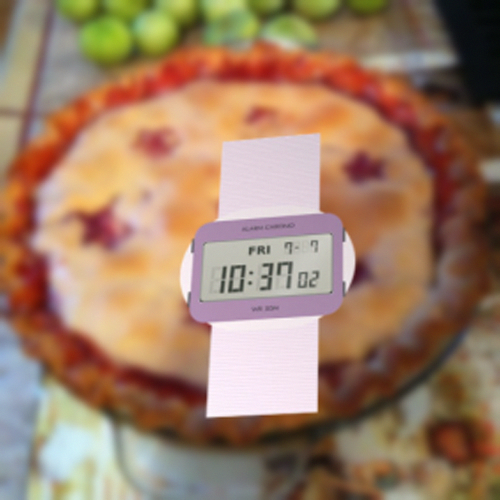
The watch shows 10 h 37 min 02 s
